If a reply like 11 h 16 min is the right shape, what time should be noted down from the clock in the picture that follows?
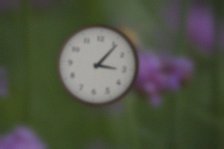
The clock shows 3 h 06 min
